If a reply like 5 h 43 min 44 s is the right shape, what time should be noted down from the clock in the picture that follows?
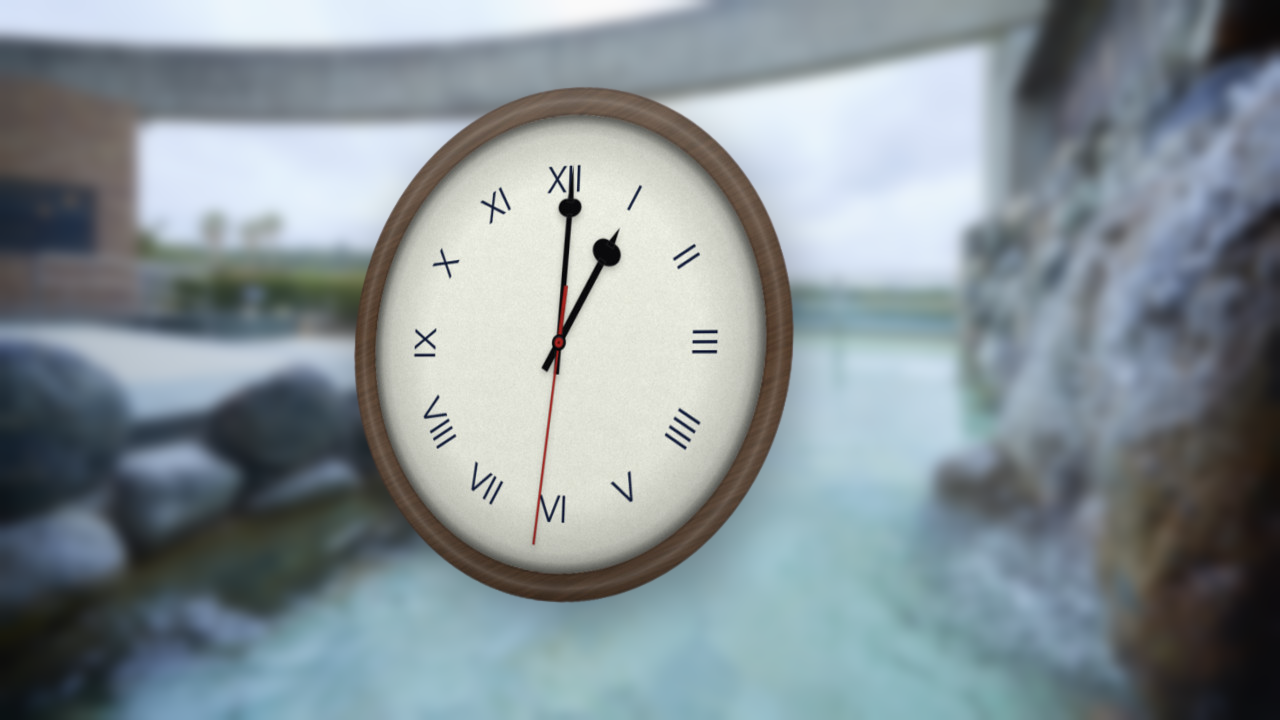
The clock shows 1 h 00 min 31 s
